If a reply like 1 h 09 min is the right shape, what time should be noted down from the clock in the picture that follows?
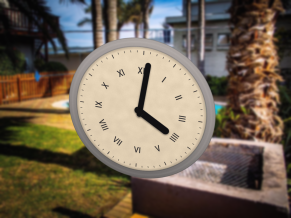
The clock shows 4 h 01 min
